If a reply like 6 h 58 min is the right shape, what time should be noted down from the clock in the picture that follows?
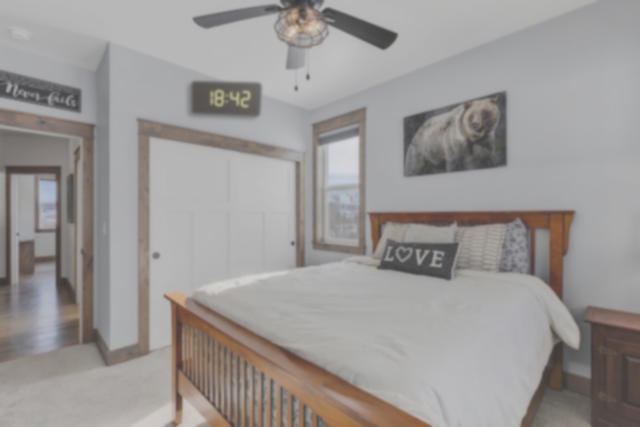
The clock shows 18 h 42 min
